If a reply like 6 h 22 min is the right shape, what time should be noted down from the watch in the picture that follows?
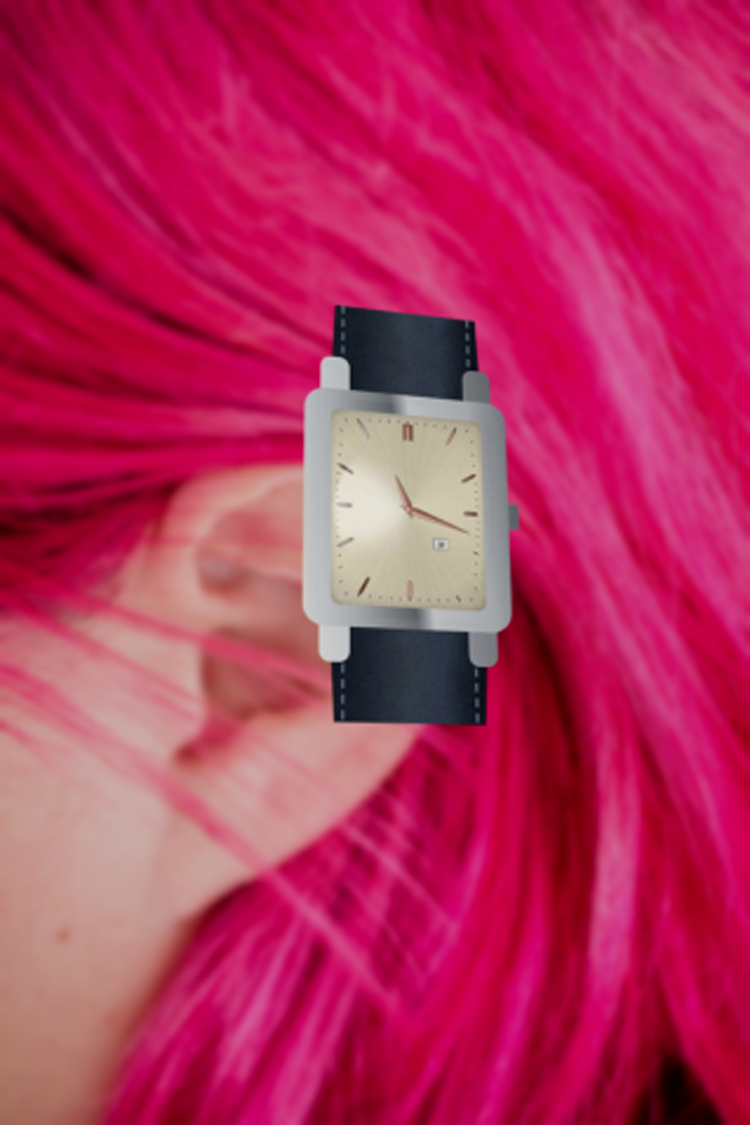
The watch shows 11 h 18 min
